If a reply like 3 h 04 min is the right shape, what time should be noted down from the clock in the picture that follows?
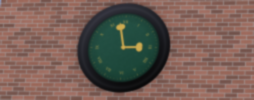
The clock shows 2 h 58 min
